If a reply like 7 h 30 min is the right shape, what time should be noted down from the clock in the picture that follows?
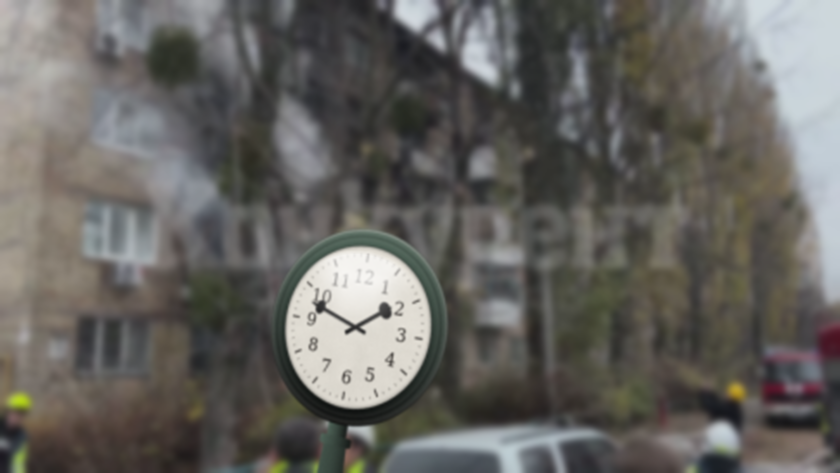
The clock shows 1 h 48 min
